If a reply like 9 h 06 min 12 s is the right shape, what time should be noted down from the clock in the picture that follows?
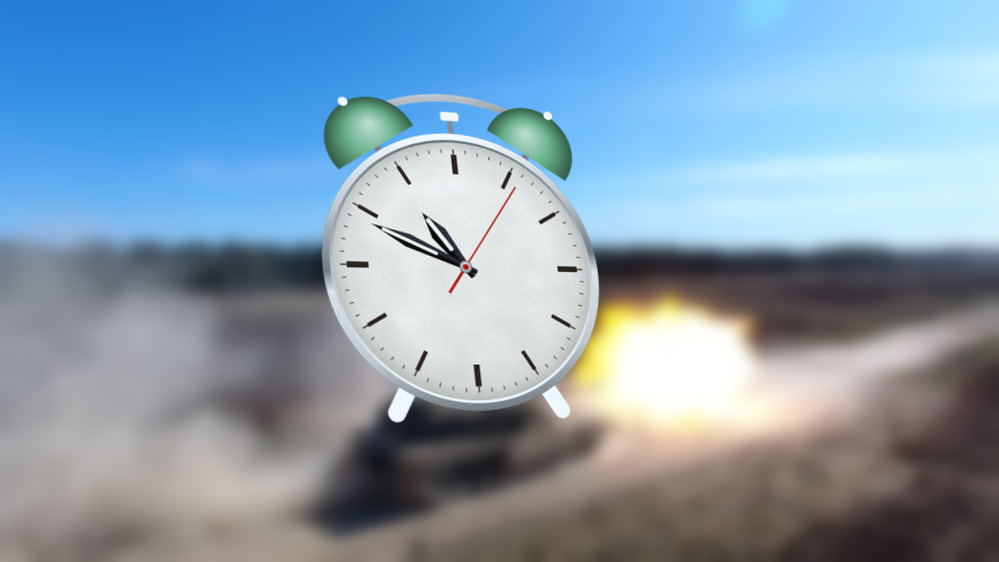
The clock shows 10 h 49 min 06 s
